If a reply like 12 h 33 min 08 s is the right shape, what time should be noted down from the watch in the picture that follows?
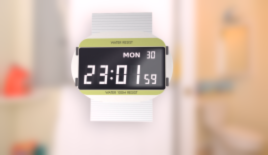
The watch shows 23 h 01 min 59 s
